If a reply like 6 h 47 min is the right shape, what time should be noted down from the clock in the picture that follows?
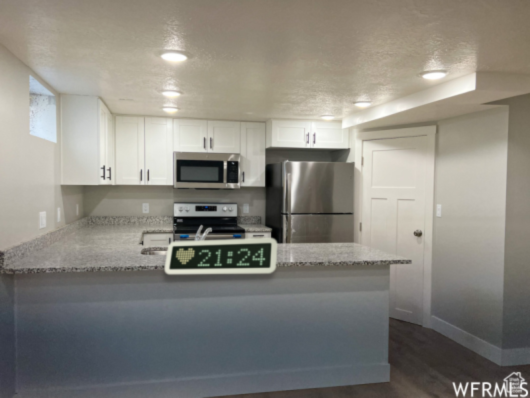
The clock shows 21 h 24 min
